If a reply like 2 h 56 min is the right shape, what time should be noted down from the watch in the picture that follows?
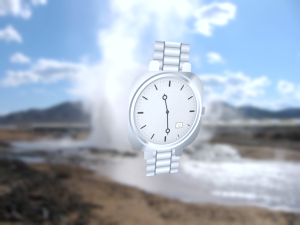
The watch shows 11 h 29 min
